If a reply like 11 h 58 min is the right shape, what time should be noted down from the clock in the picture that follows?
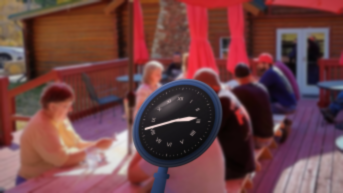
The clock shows 2 h 42 min
